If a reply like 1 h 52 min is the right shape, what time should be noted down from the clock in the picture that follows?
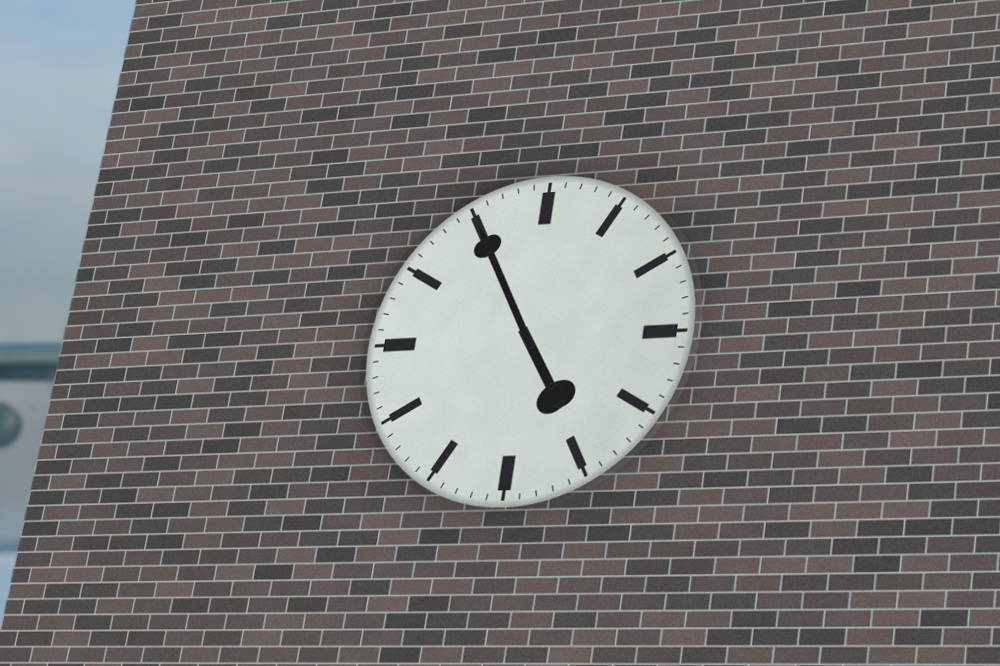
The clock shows 4 h 55 min
